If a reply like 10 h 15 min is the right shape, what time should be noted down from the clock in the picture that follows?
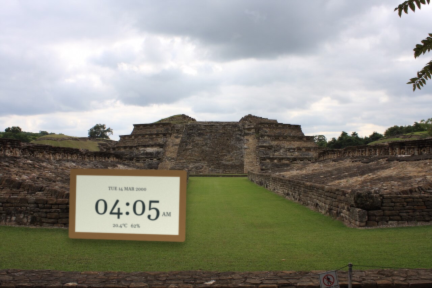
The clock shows 4 h 05 min
